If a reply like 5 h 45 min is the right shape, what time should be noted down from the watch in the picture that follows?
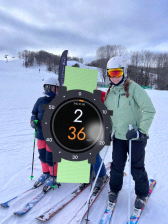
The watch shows 2 h 36 min
